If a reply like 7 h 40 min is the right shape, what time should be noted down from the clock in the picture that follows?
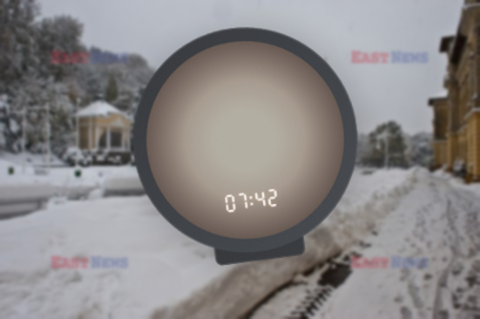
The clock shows 7 h 42 min
